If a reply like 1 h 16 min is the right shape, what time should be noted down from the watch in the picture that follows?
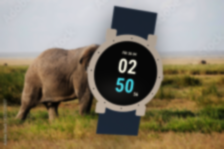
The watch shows 2 h 50 min
